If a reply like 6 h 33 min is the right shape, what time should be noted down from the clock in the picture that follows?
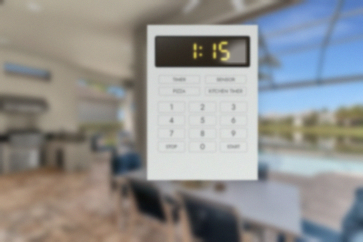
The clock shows 1 h 15 min
